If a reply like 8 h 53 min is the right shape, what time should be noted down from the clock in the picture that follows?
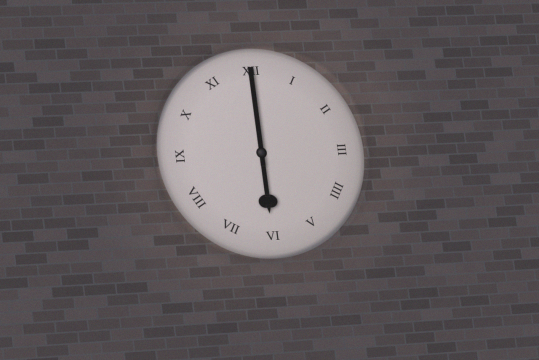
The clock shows 6 h 00 min
